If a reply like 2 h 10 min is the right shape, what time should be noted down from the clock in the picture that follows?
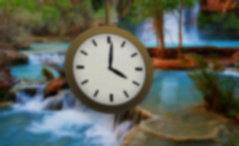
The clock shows 4 h 01 min
